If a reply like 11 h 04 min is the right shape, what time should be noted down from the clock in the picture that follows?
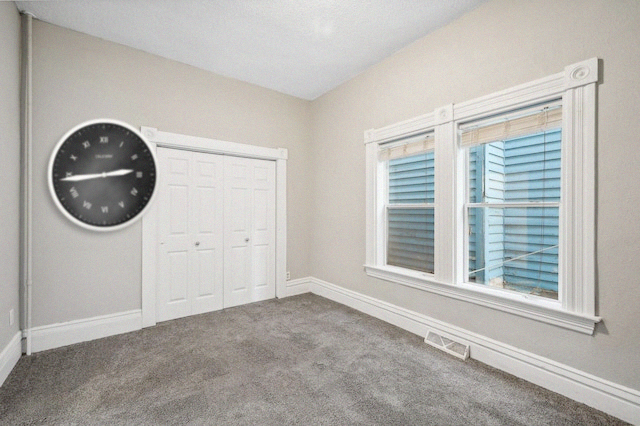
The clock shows 2 h 44 min
